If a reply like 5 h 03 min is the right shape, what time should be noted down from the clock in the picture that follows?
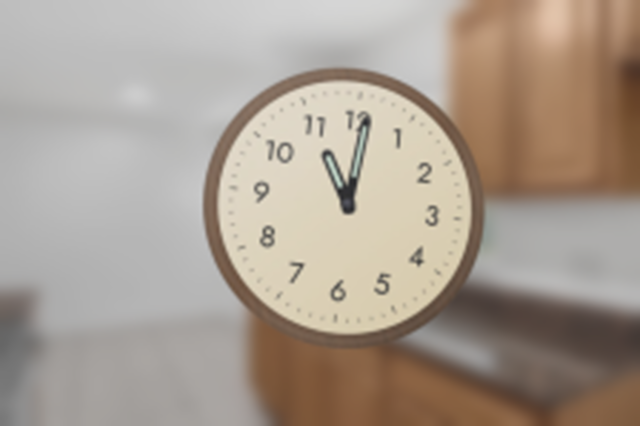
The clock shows 11 h 01 min
